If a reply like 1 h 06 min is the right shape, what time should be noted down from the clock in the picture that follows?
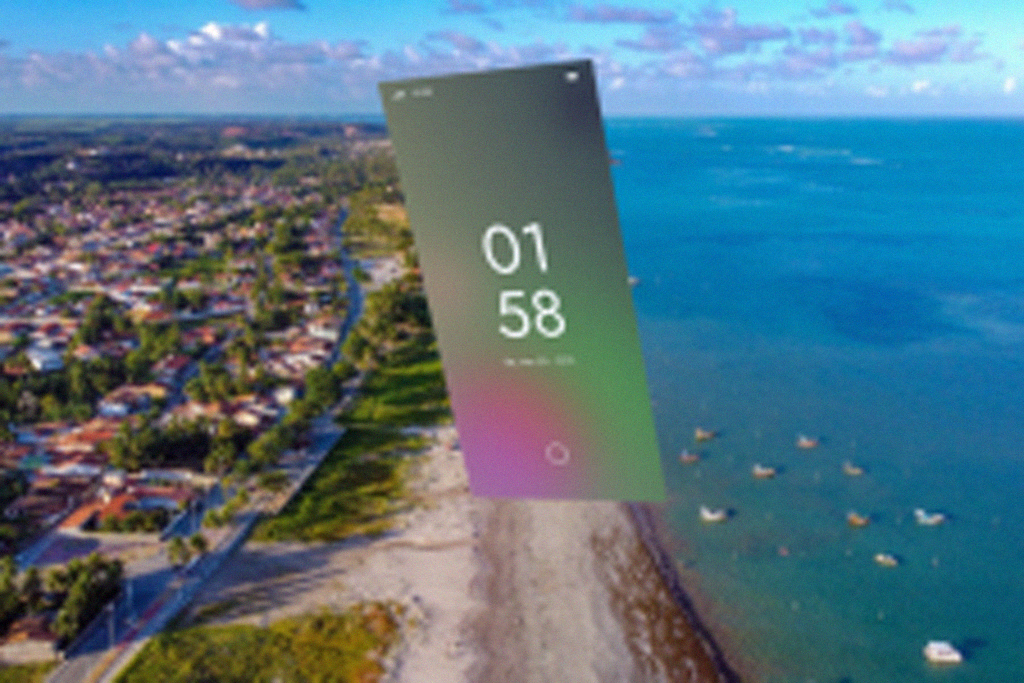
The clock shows 1 h 58 min
